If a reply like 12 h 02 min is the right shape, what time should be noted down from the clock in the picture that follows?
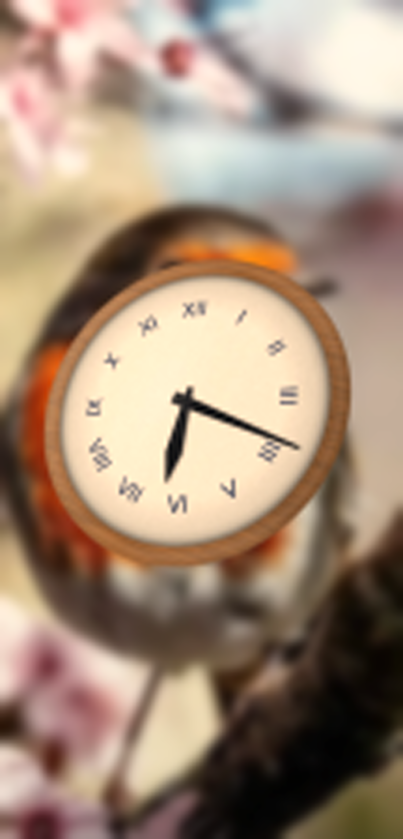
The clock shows 6 h 19 min
